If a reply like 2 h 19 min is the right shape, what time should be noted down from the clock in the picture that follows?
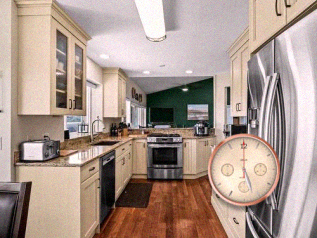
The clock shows 5 h 27 min
